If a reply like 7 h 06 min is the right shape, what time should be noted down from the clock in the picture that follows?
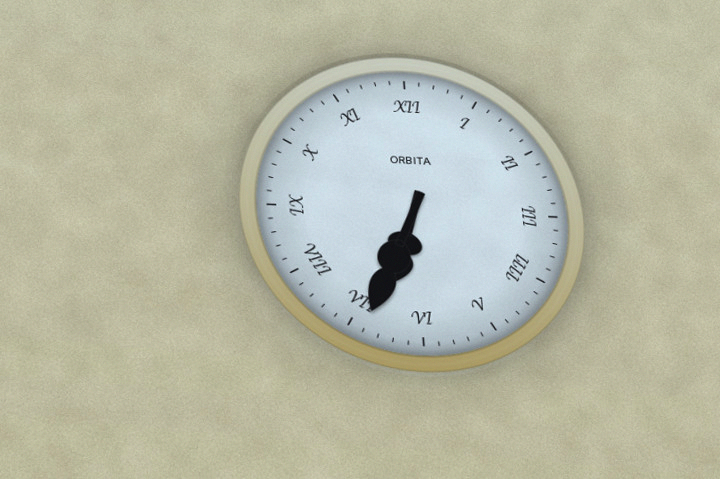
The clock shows 6 h 34 min
